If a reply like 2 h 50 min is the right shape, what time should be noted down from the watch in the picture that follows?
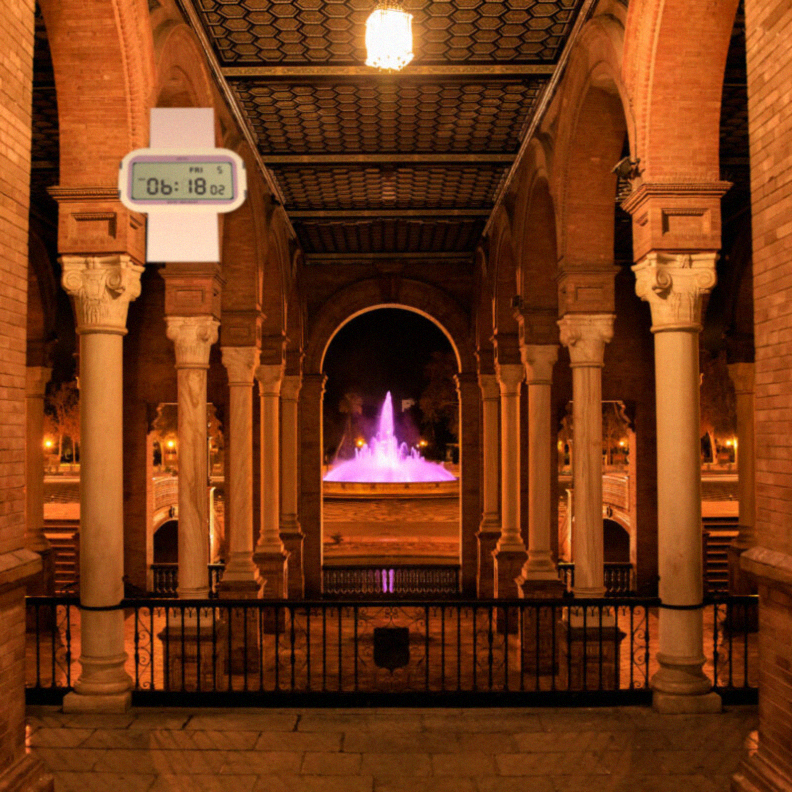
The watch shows 6 h 18 min
